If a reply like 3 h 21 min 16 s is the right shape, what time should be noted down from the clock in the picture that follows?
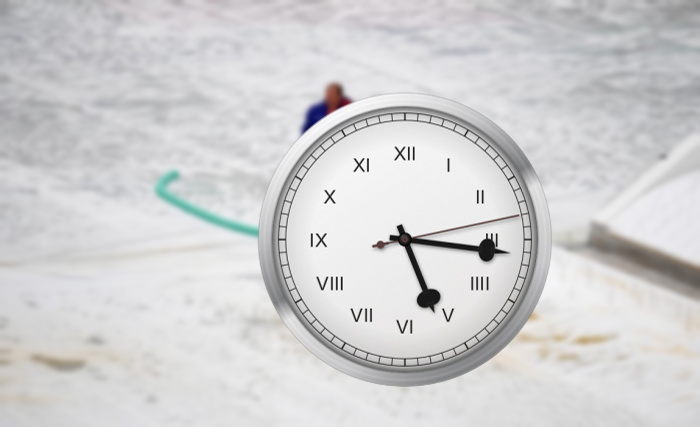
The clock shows 5 h 16 min 13 s
